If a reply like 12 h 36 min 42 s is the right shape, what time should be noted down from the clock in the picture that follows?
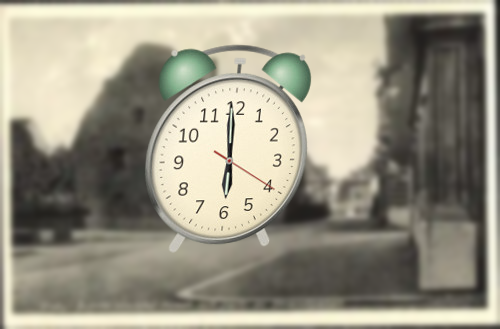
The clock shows 5 h 59 min 20 s
